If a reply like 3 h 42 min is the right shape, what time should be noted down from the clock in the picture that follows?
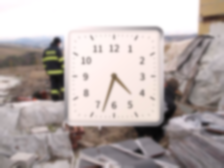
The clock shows 4 h 33 min
